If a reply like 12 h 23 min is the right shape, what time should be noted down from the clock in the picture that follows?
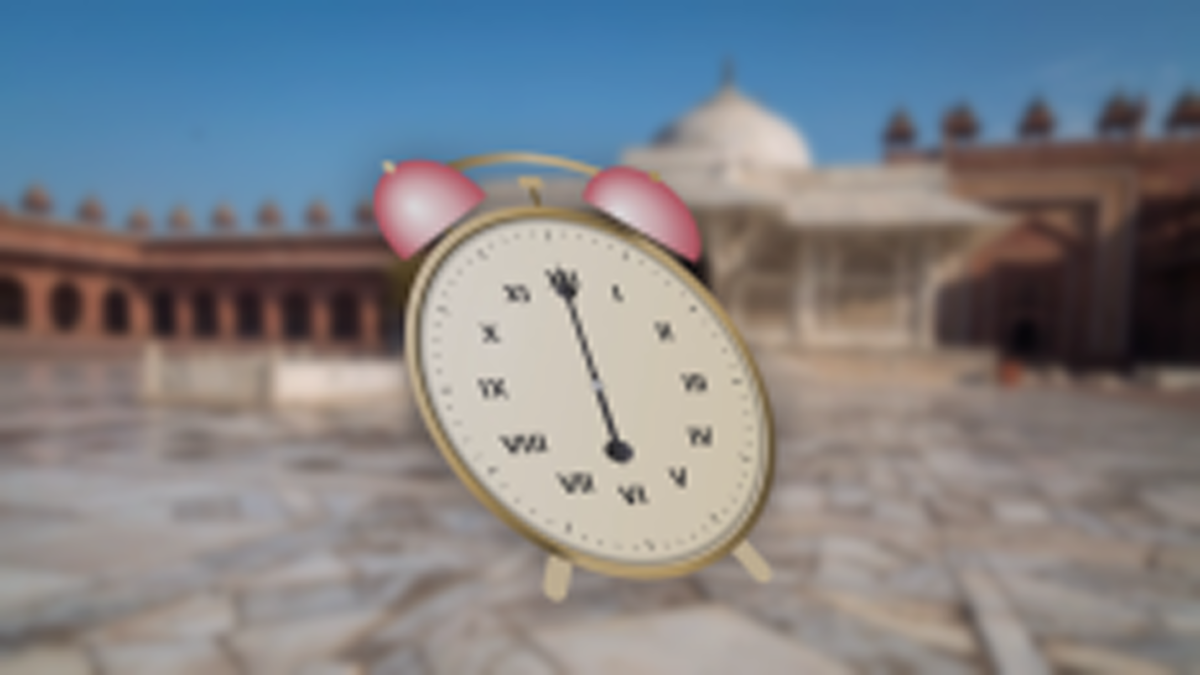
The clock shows 6 h 00 min
